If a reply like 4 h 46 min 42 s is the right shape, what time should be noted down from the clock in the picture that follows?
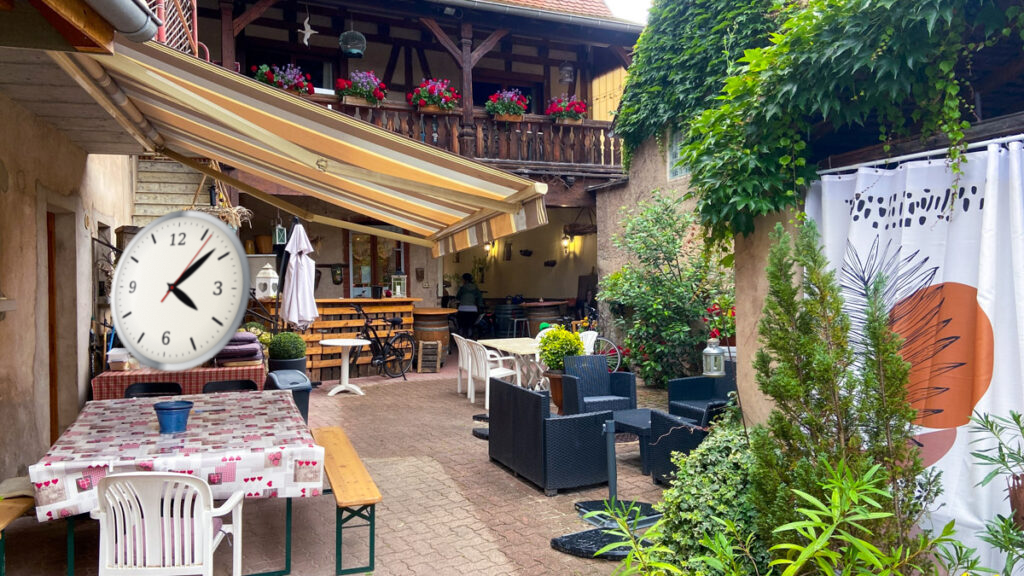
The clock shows 4 h 08 min 06 s
